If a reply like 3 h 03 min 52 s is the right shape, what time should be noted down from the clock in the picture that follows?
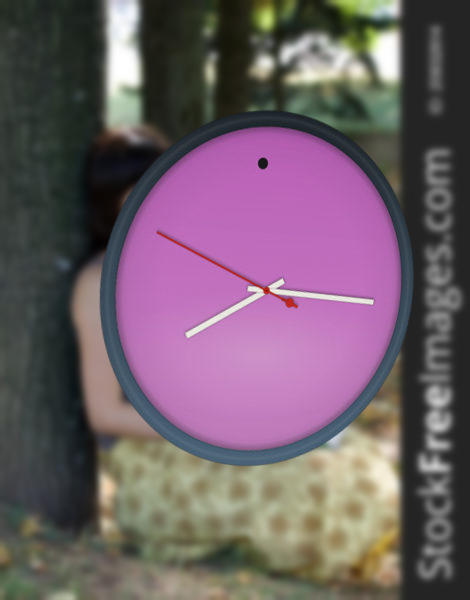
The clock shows 8 h 16 min 50 s
